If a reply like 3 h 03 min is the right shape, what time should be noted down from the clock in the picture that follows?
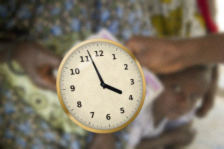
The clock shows 3 h 57 min
